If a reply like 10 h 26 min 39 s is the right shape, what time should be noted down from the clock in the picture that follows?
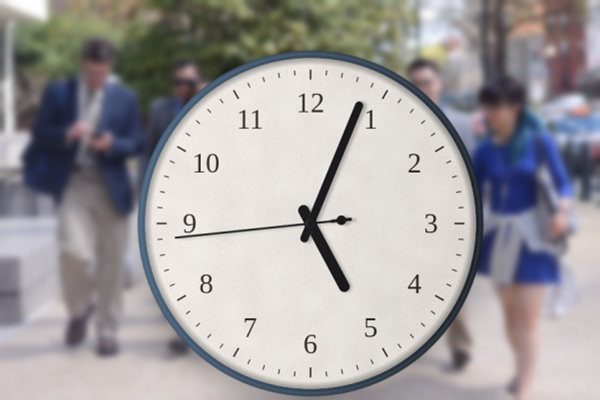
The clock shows 5 h 03 min 44 s
